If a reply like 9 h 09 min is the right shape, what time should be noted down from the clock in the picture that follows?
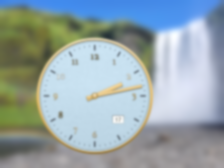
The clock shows 2 h 13 min
